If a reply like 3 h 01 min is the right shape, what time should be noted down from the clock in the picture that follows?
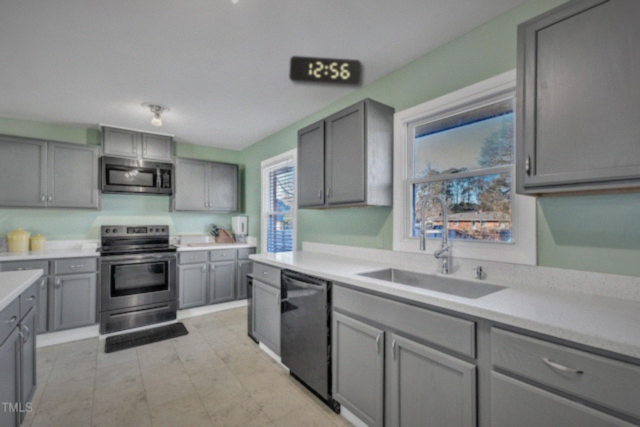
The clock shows 12 h 56 min
